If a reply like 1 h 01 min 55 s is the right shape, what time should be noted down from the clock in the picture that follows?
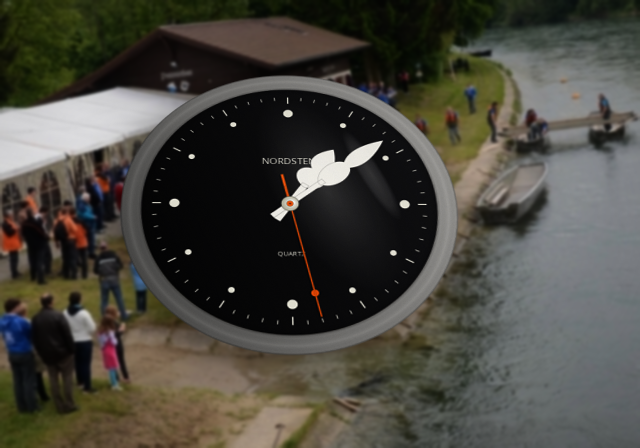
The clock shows 1 h 08 min 28 s
